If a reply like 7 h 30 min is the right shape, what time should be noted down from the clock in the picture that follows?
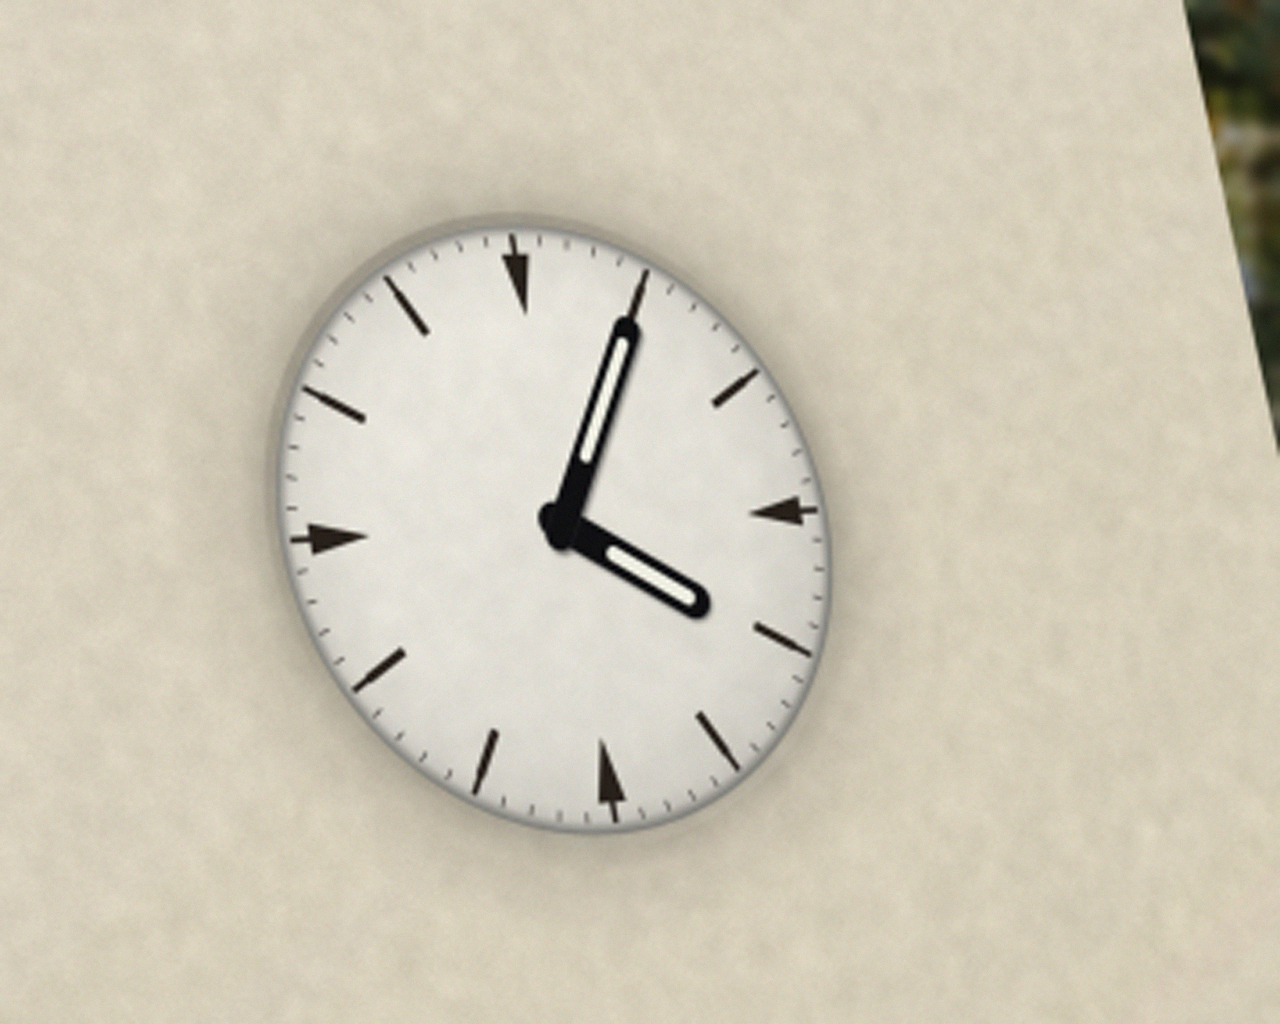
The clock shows 4 h 05 min
